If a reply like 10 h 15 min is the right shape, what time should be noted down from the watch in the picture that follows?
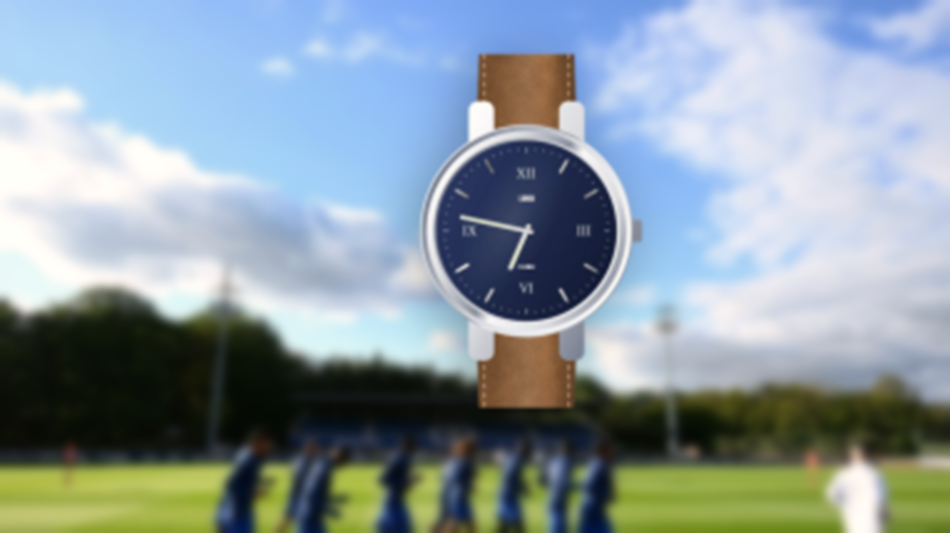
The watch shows 6 h 47 min
